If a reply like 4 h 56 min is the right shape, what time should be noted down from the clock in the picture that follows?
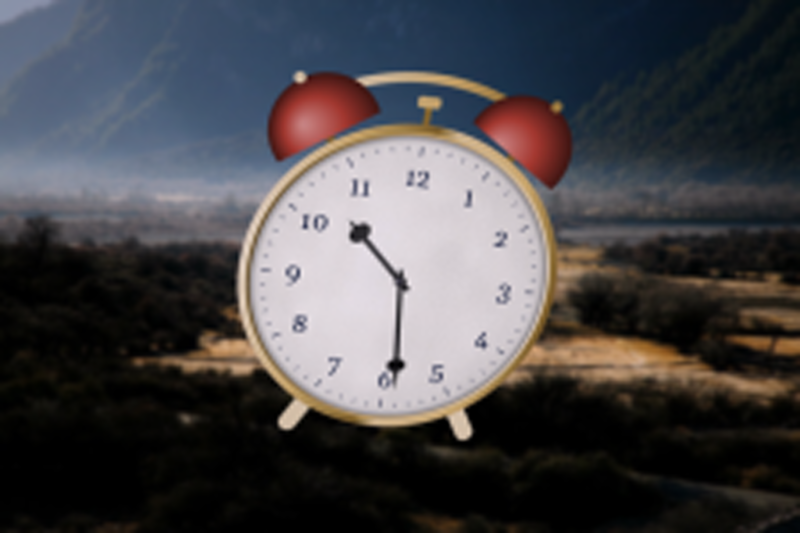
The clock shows 10 h 29 min
